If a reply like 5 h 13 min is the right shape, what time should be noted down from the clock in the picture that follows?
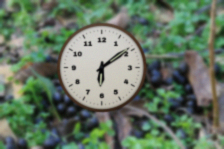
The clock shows 6 h 09 min
